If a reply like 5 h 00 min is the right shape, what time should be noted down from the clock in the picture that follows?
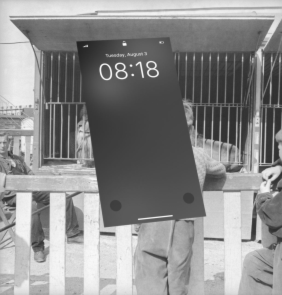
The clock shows 8 h 18 min
